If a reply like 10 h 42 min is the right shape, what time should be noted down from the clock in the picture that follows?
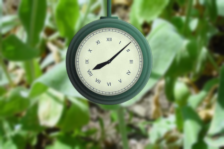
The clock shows 8 h 08 min
